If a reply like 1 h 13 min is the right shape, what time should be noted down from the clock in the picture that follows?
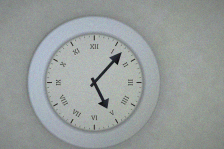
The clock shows 5 h 07 min
